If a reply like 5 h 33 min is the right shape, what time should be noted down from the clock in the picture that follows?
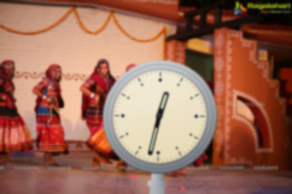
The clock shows 12 h 32 min
